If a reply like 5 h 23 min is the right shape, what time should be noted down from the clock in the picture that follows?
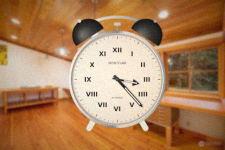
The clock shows 3 h 23 min
